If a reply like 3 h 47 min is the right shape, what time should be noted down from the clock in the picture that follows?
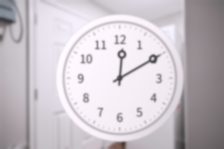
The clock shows 12 h 10 min
